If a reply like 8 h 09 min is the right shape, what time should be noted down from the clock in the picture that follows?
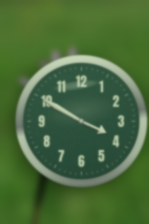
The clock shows 3 h 50 min
